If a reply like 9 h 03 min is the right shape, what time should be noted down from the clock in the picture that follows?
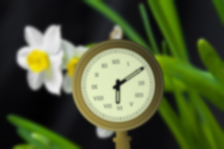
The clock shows 6 h 10 min
